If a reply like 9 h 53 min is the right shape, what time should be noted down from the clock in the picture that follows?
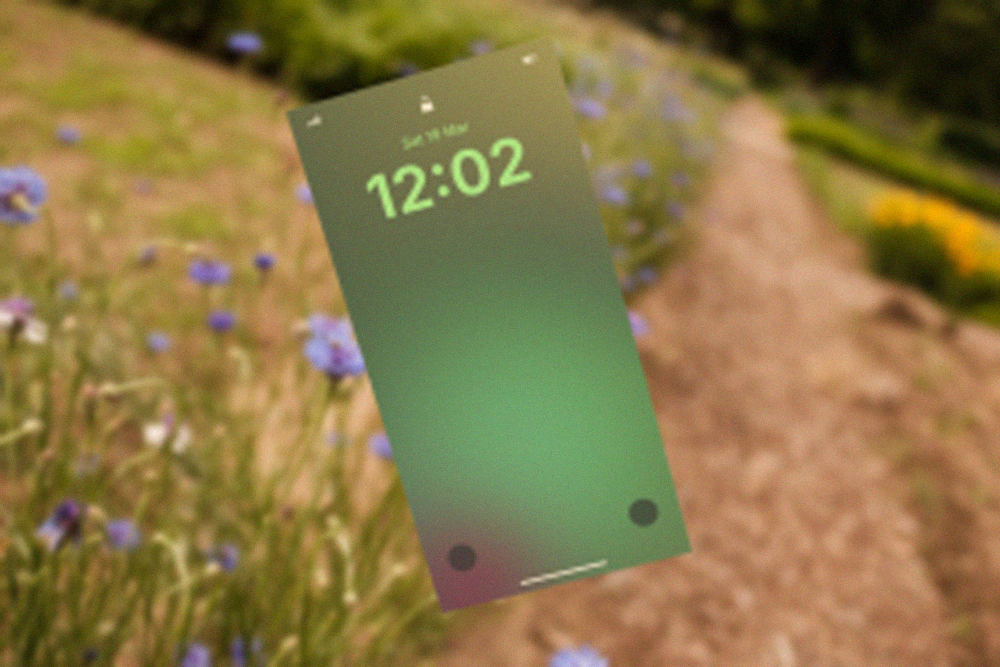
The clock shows 12 h 02 min
